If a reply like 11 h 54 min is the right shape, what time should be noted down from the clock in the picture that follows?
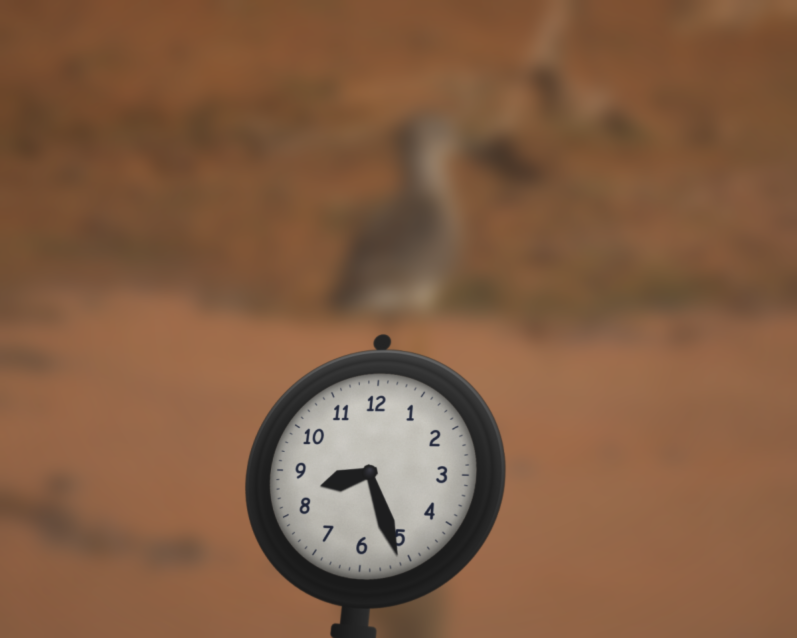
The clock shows 8 h 26 min
